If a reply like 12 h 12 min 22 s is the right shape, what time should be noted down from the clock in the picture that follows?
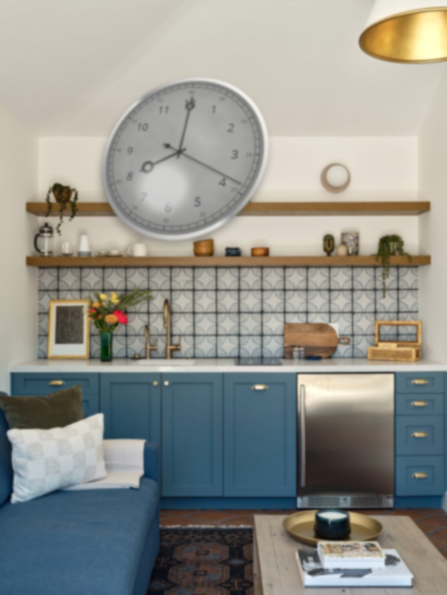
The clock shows 8 h 00 min 19 s
